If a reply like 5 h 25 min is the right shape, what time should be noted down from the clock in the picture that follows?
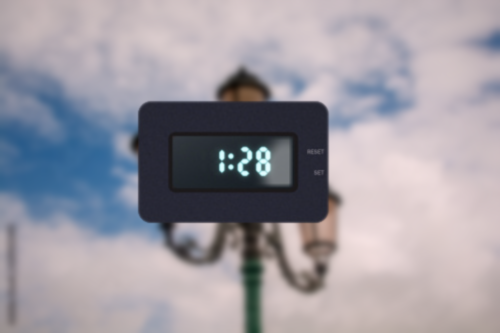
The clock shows 1 h 28 min
